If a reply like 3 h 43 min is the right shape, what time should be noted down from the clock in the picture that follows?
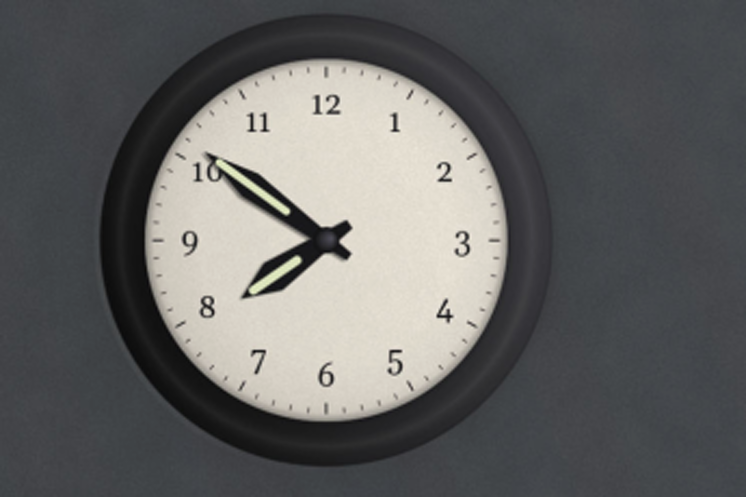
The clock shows 7 h 51 min
